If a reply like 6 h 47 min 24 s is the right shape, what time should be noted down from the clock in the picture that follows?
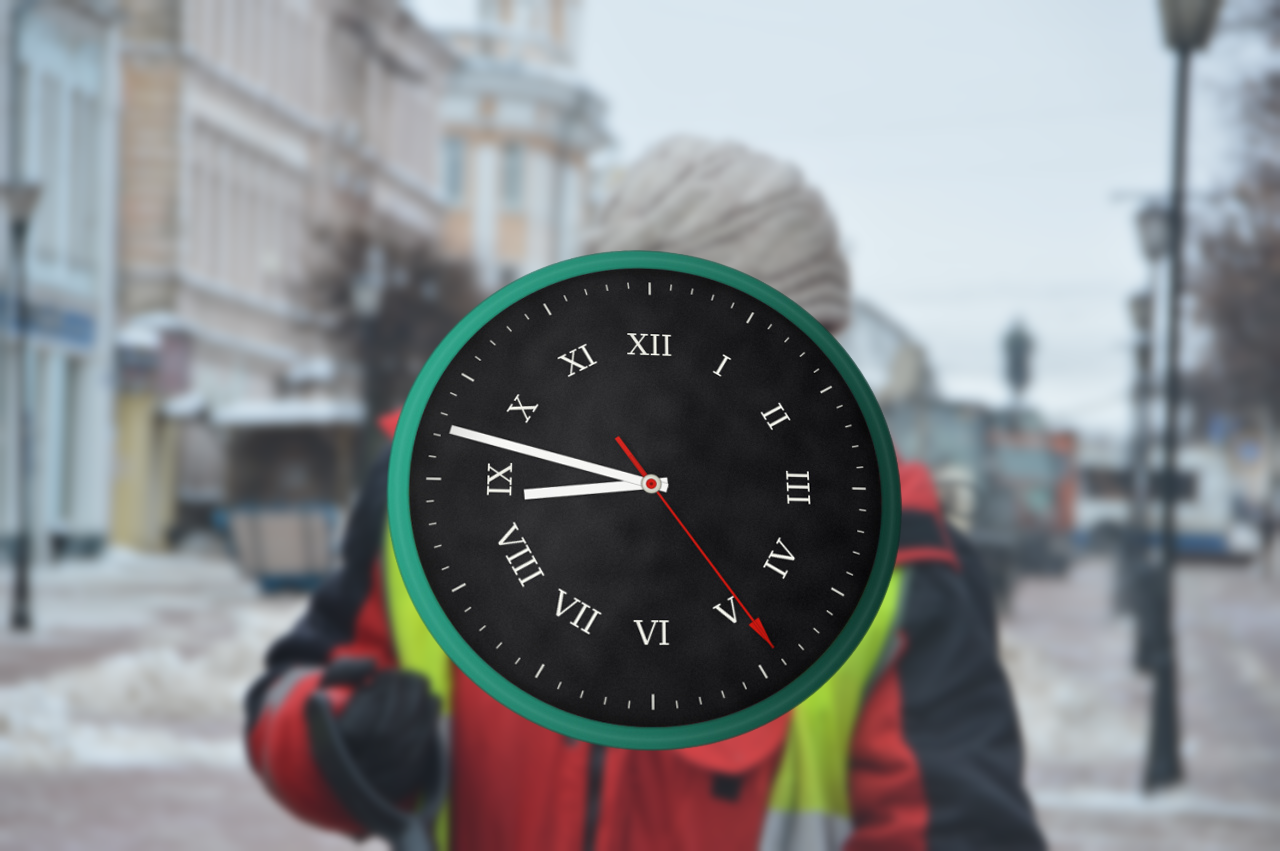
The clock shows 8 h 47 min 24 s
